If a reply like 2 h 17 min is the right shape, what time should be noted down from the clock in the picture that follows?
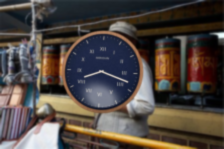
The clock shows 8 h 18 min
